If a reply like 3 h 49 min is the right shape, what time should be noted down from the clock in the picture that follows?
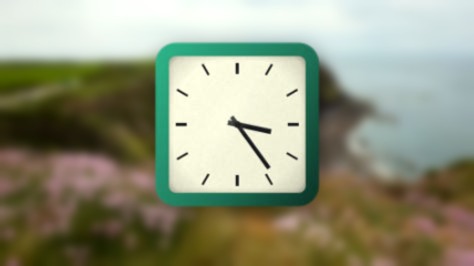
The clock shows 3 h 24 min
